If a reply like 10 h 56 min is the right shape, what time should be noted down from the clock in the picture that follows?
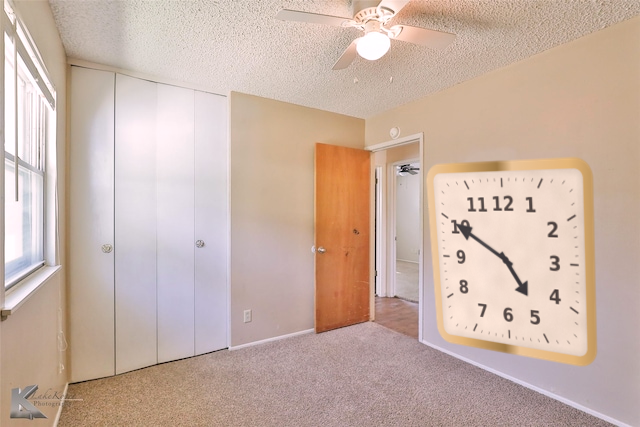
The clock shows 4 h 50 min
